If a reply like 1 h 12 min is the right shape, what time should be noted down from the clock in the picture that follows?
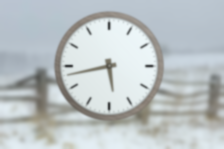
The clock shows 5 h 43 min
